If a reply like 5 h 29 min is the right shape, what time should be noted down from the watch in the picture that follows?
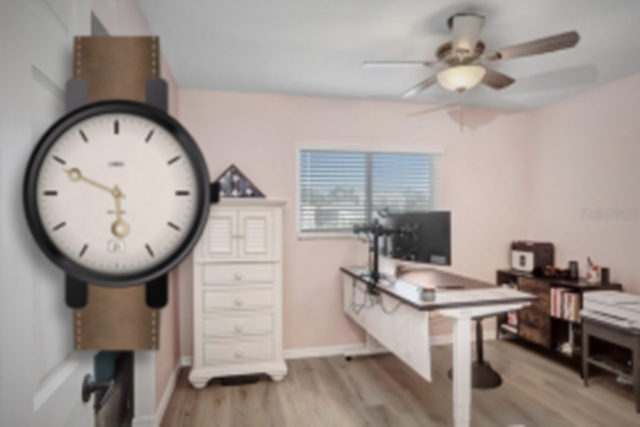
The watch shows 5 h 49 min
